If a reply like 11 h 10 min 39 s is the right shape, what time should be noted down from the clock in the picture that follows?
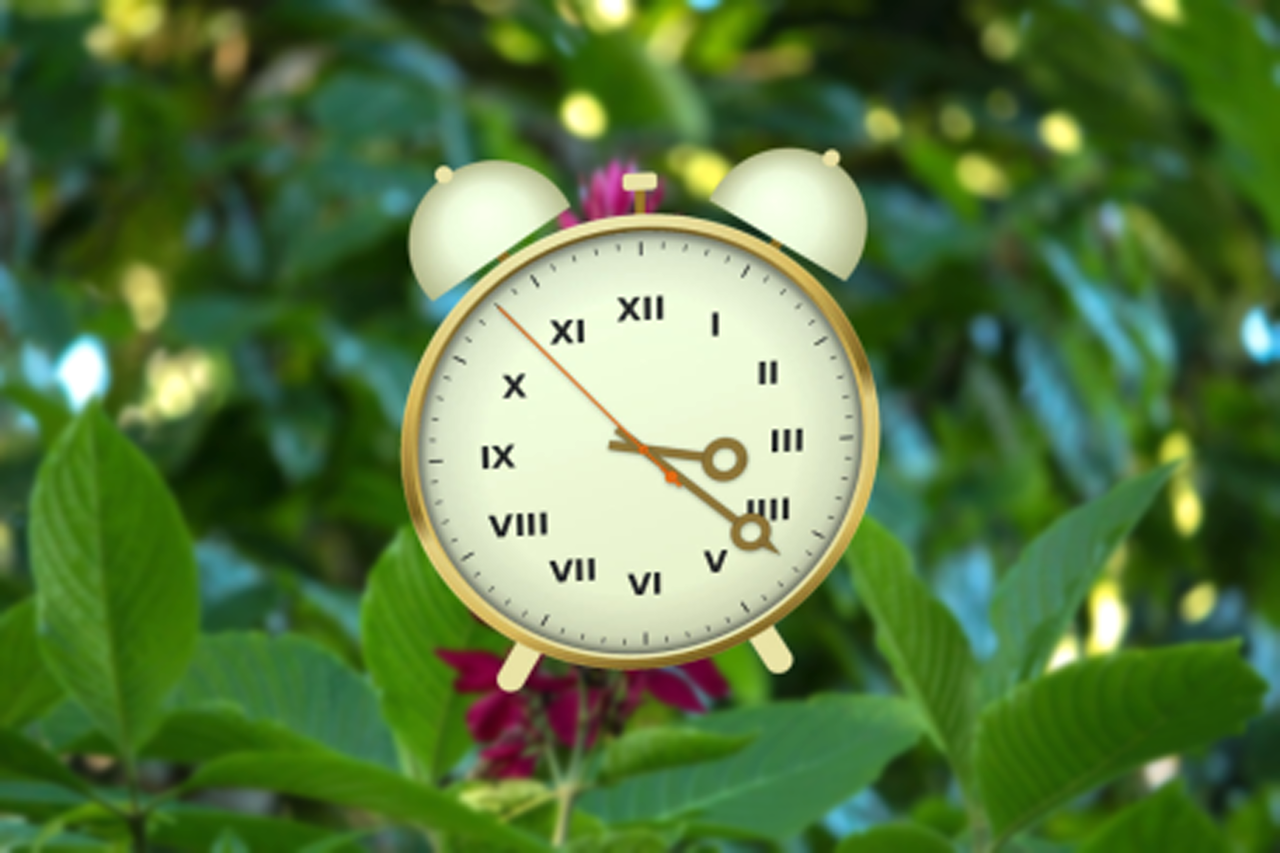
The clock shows 3 h 21 min 53 s
